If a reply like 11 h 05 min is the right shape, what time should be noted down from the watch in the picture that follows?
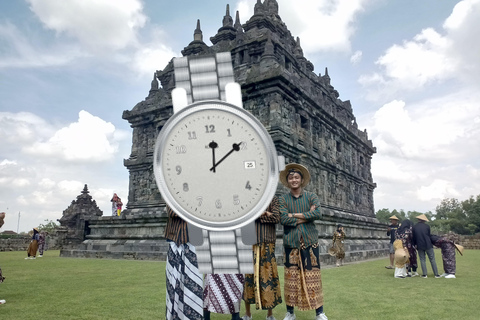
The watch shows 12 h 09 min
